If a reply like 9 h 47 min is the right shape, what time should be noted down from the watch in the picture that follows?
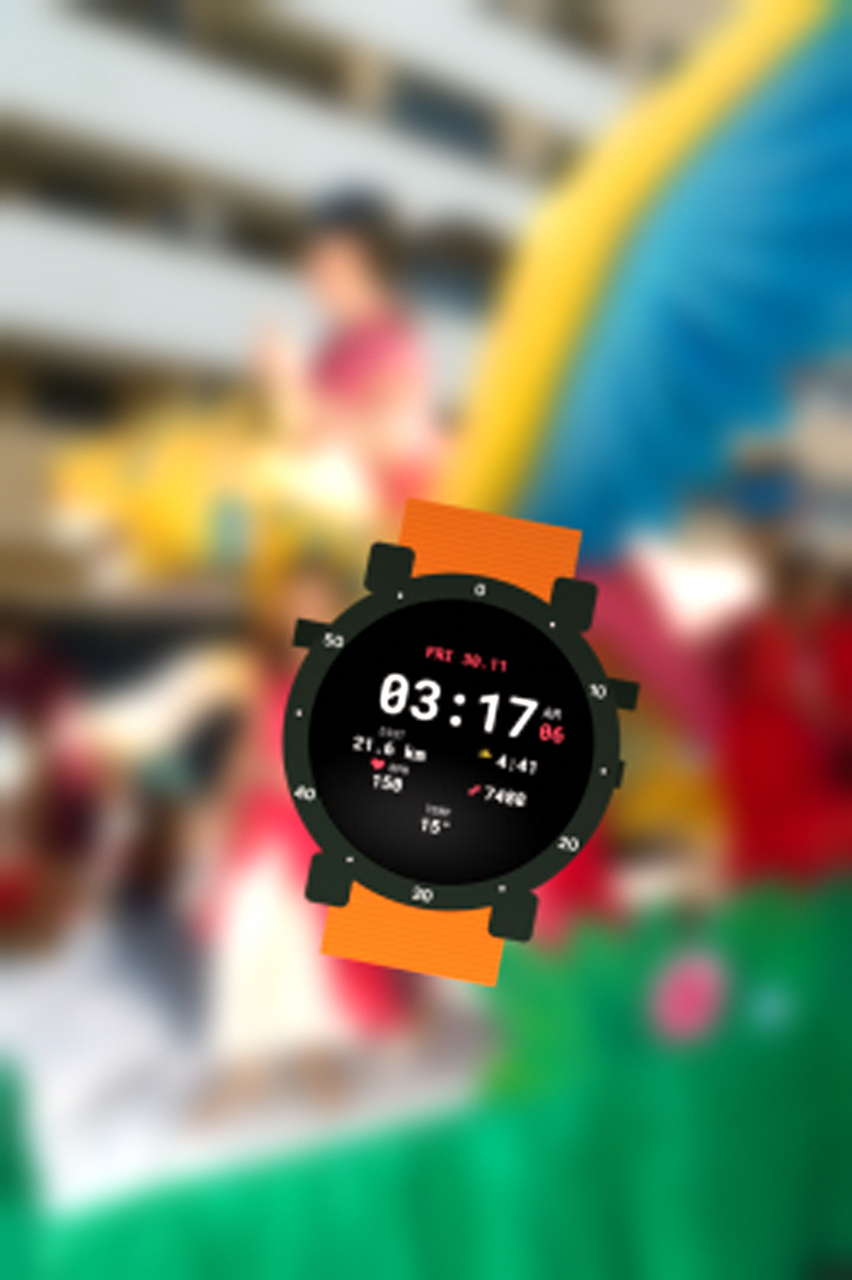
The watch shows 3 h 17 min
